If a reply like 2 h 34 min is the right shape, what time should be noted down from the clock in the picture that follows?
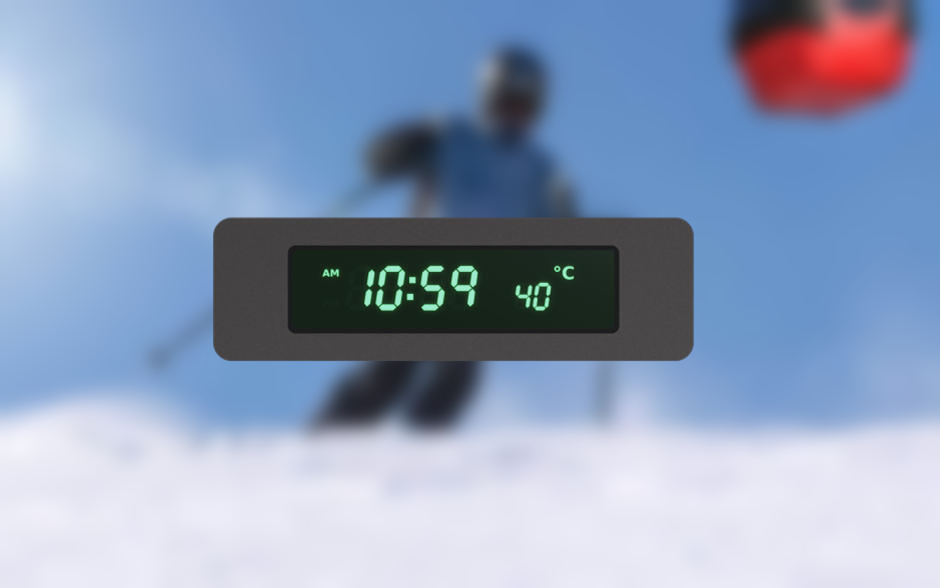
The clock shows 10 h 59 min
